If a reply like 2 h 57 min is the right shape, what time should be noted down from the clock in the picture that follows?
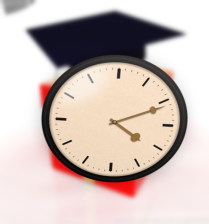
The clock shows 4 h 11 min
